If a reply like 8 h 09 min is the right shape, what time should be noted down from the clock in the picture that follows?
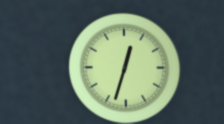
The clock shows 12 h 33 min
